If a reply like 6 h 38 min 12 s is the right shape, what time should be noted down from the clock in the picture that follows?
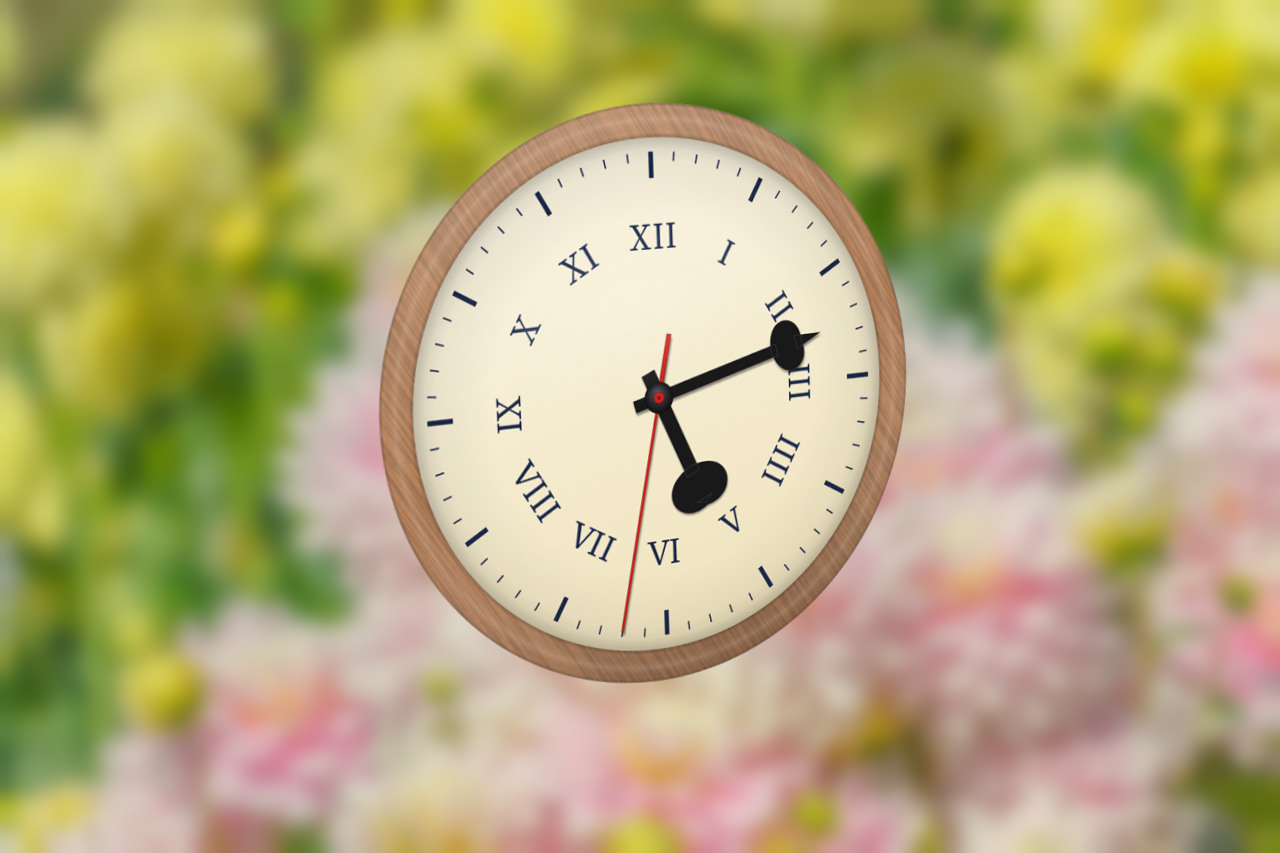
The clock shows 5 h 12 min 32 s
